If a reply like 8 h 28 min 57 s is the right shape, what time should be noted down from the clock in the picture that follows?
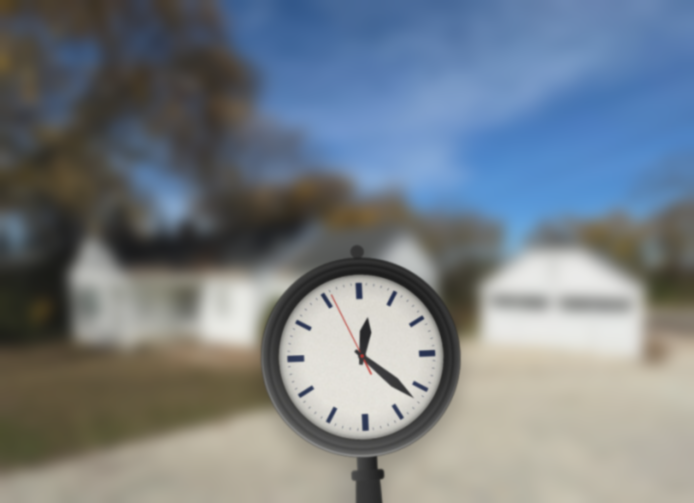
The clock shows 12 h 21 min 56 s
